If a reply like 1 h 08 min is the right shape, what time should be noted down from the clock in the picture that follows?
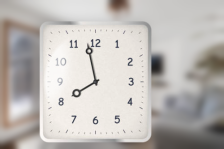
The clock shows 7 h 58 min
